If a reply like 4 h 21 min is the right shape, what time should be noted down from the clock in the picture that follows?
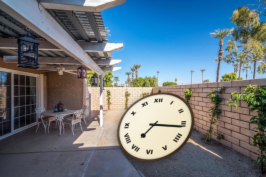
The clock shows 7 h 16 min
